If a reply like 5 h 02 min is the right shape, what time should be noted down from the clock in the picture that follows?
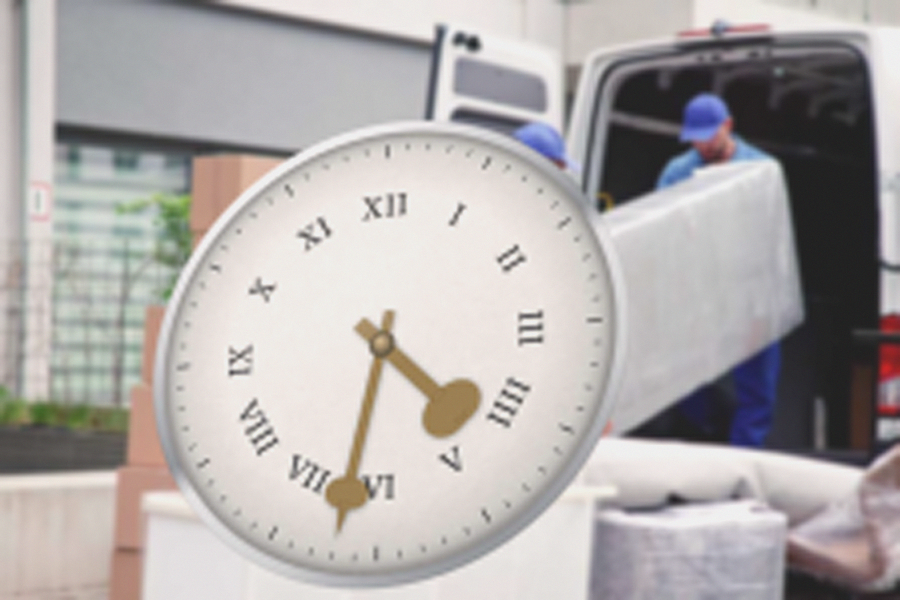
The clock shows 4 h 32 min
